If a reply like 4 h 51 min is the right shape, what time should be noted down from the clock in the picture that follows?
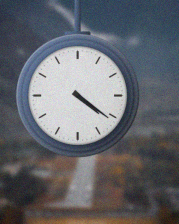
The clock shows 4 h 21 min
